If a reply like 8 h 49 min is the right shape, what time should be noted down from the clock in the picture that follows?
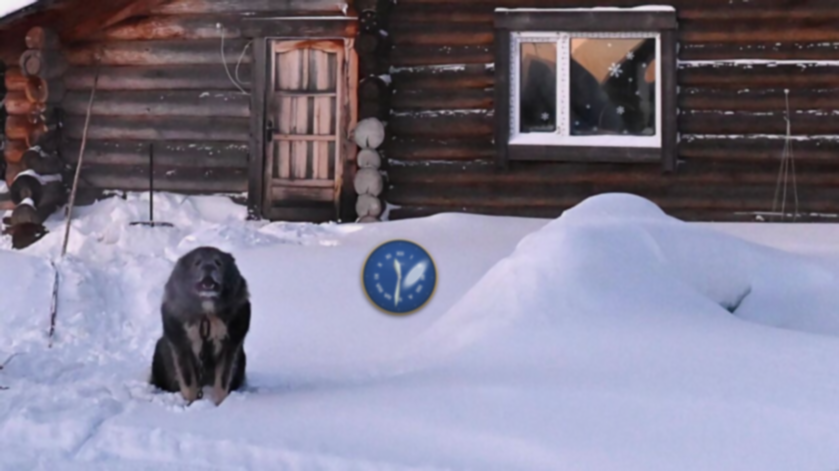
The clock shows 11 h 31 min
